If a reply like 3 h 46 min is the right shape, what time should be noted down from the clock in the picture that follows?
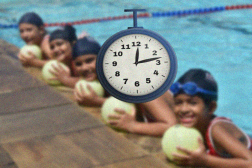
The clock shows 12 h 13 min
